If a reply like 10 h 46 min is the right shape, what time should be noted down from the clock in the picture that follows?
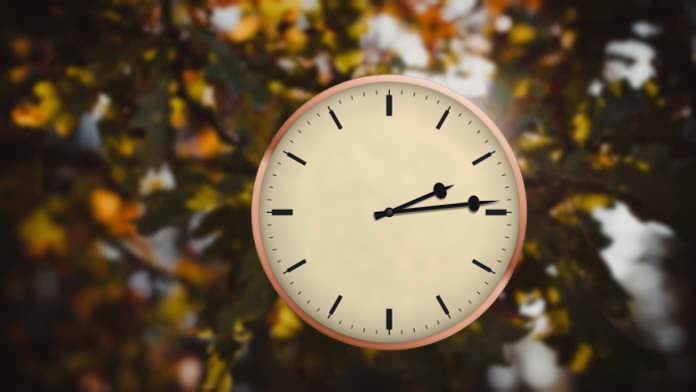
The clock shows 2 h 14 min
